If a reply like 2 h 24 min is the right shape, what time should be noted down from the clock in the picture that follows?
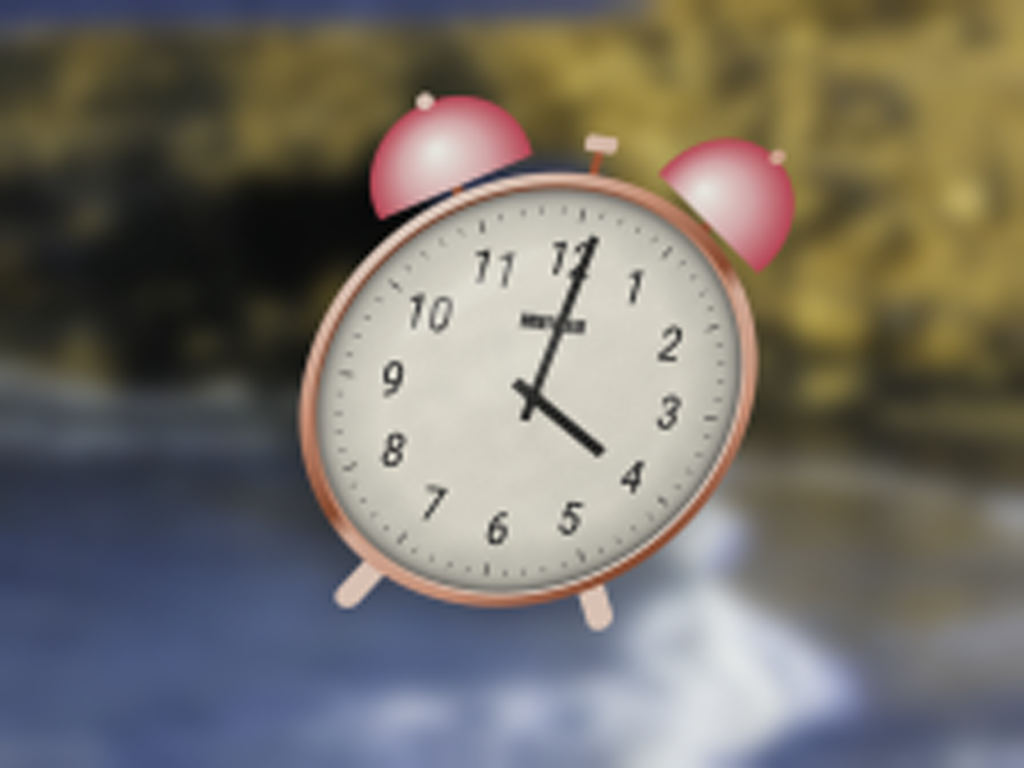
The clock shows 4 h 01 min
